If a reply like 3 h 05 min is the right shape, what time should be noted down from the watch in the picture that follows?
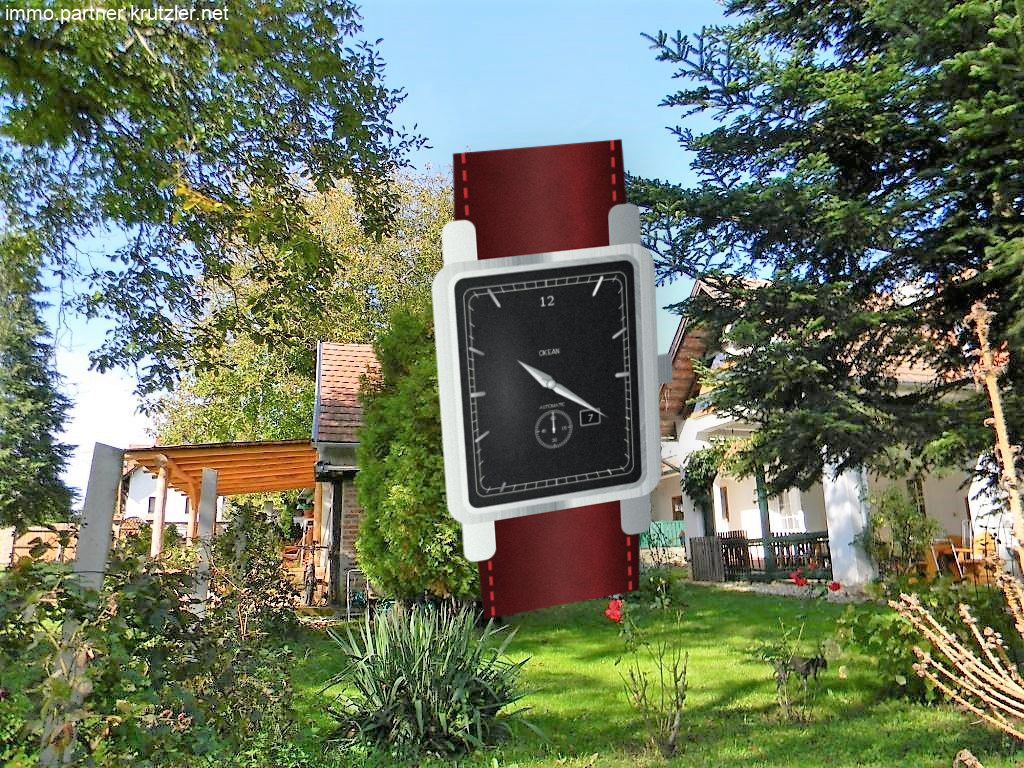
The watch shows 10 h 21 min
